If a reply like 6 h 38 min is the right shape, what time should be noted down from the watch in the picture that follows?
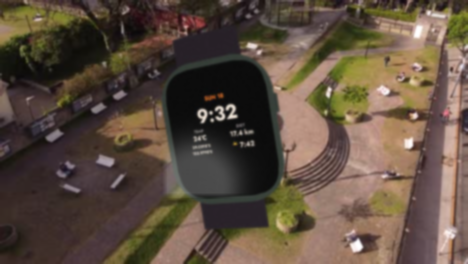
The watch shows 9 h 32 min
